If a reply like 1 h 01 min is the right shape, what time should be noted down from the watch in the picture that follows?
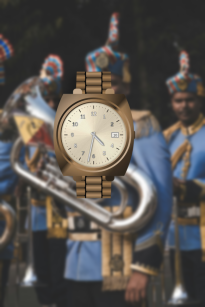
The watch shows 4 h 32 min
